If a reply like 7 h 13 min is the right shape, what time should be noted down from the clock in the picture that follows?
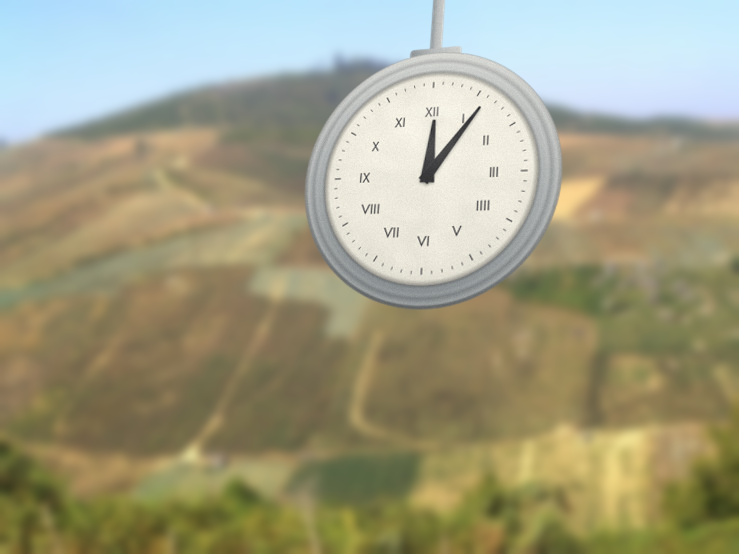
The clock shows 12 h 06 min
